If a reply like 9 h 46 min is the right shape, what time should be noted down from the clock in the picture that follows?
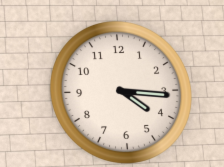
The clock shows 4 h 16 min
